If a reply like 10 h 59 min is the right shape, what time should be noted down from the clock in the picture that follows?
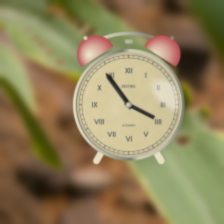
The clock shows 3 h 54 min
